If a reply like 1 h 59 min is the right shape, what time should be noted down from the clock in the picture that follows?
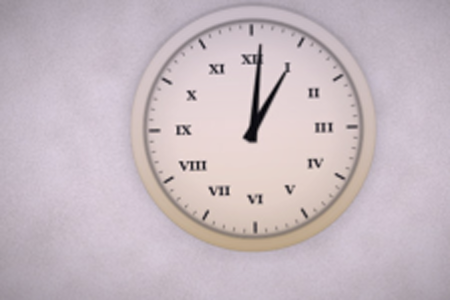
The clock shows 1 h 01 min
